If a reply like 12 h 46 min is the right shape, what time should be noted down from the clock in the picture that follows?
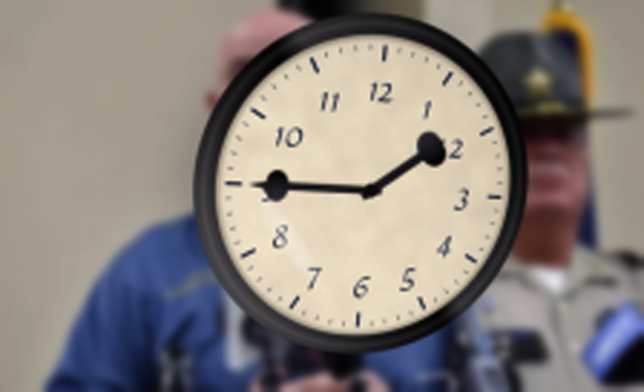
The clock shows 1 h 45 min
